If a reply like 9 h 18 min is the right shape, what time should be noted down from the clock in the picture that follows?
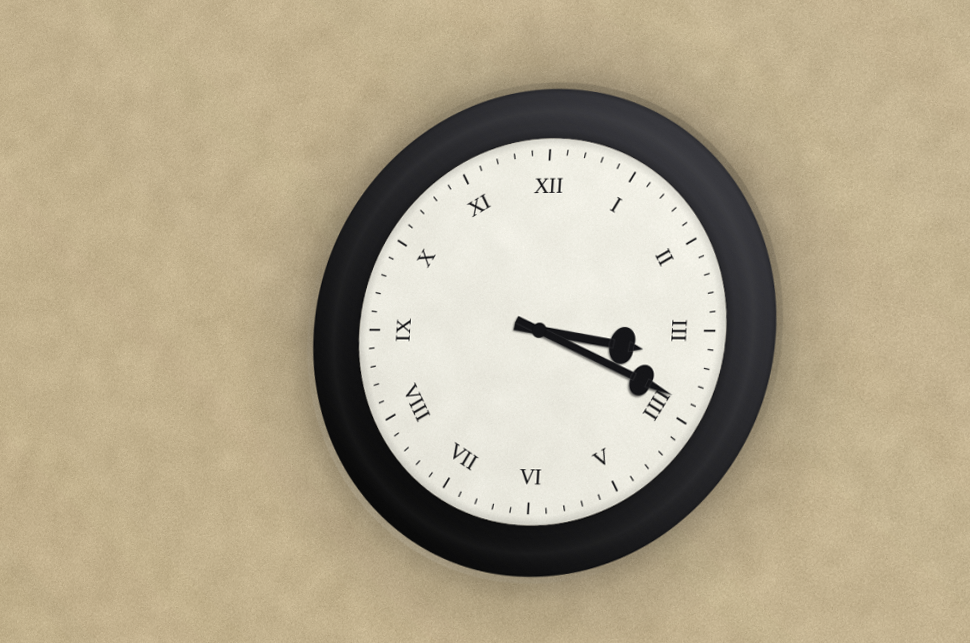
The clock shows 3 h 19 min
